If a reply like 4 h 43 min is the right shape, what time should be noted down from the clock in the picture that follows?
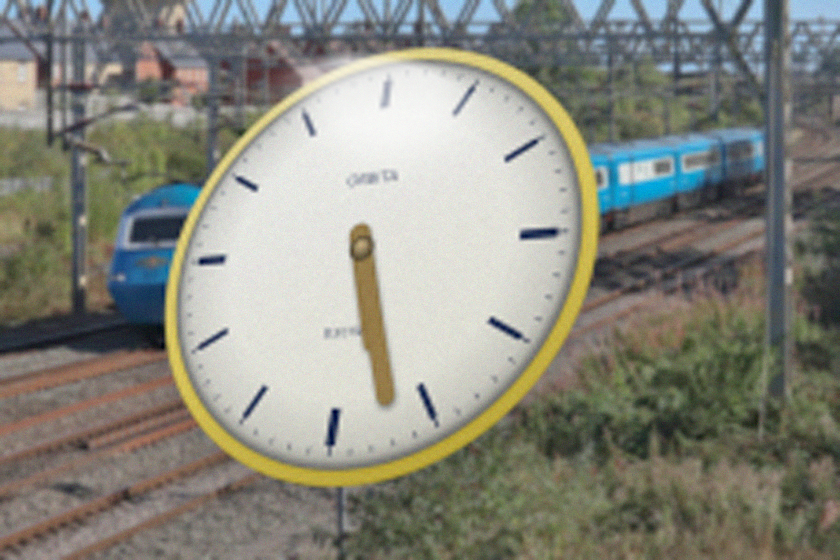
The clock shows 5 h 27 min
